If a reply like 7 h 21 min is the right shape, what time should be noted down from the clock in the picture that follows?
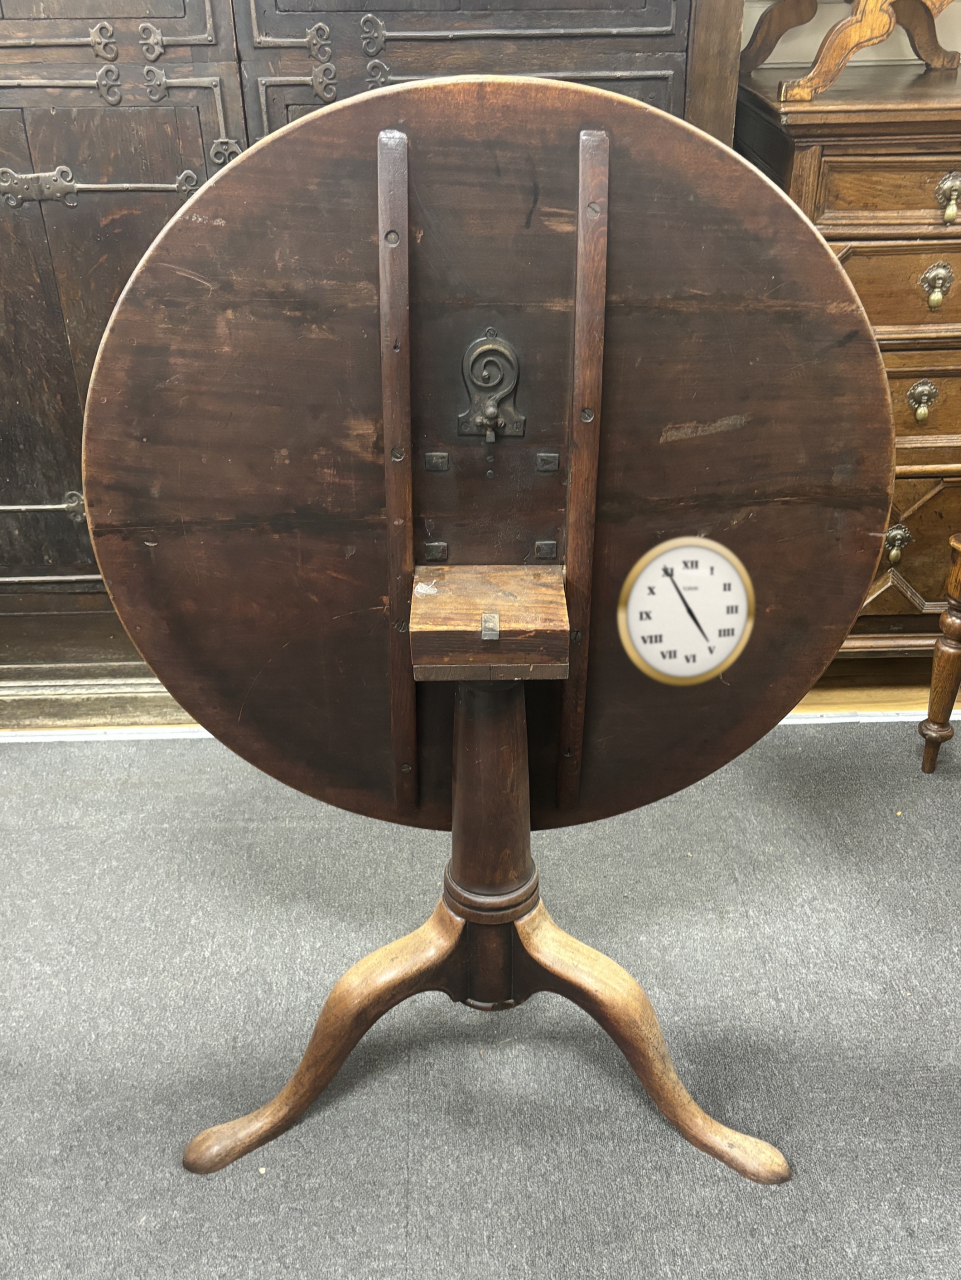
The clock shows 4 h 55 min
